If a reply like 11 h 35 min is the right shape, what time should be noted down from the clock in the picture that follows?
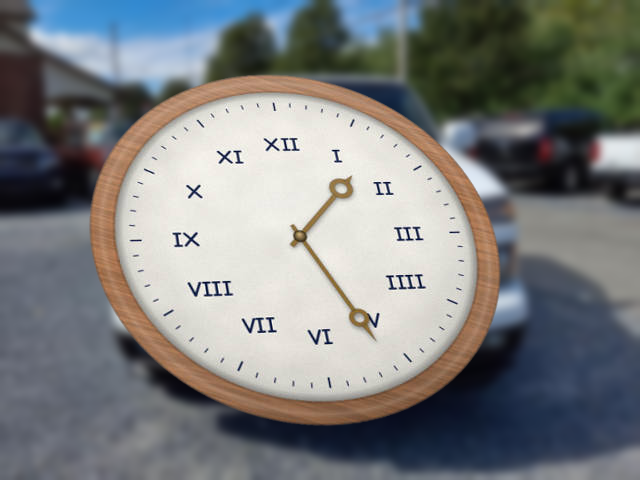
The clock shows 1 h 26 min
